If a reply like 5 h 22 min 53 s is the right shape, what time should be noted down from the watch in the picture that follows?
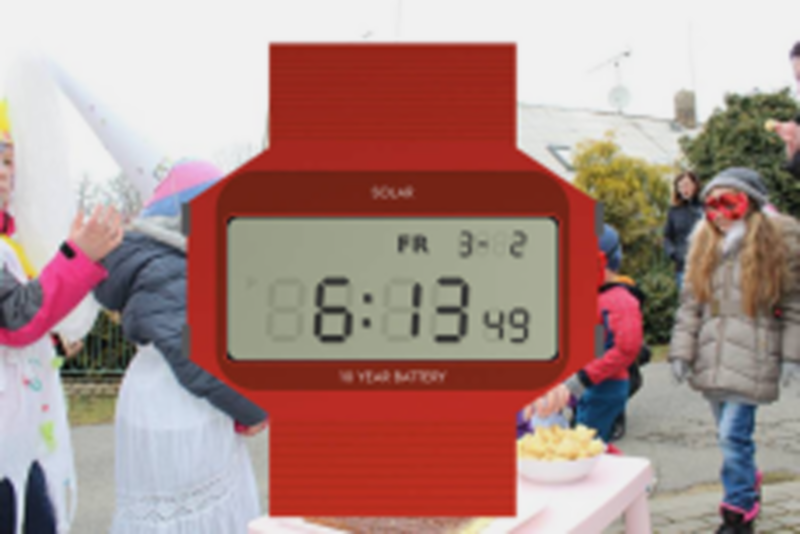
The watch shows 6 h 13 min 49 s
